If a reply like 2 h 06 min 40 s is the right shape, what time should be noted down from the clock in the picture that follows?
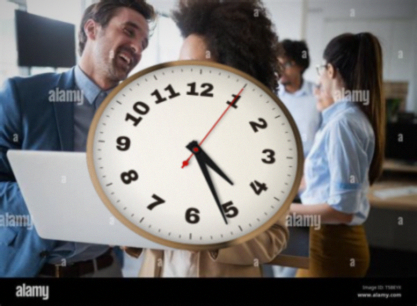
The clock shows 4 h 26 min 05 s
